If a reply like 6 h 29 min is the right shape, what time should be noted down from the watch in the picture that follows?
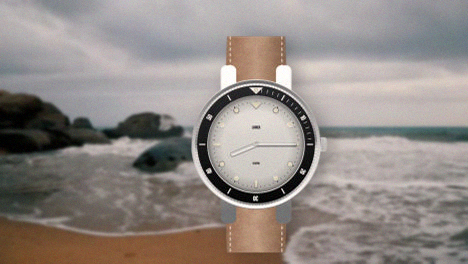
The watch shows 8 h 15 min
